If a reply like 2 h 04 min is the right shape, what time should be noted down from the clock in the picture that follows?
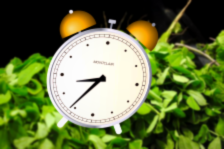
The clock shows 8 h 36 min
